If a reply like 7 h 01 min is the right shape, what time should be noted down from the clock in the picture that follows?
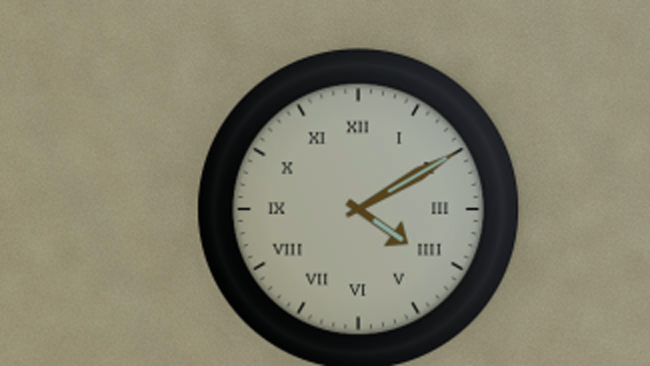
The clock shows 4 h 10 min
